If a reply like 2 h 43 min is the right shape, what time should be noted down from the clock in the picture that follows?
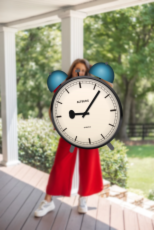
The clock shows 9 h 07 min
